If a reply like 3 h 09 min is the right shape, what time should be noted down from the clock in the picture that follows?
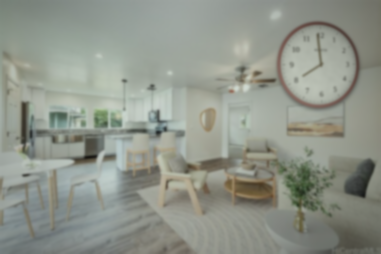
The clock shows 7 h 59 min
